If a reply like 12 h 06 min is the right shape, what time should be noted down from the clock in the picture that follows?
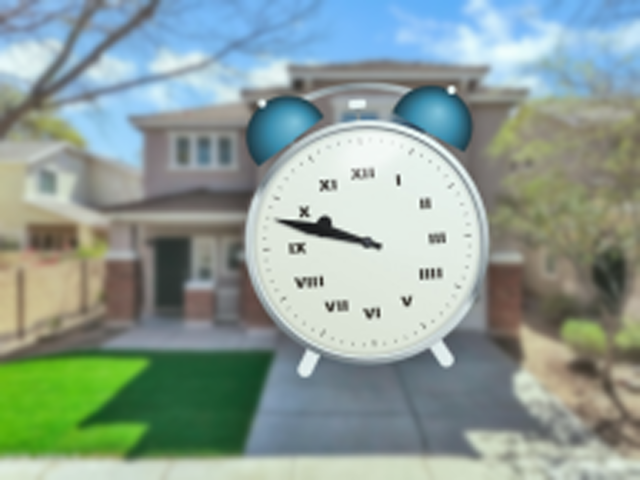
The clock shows 9 h 48 min
